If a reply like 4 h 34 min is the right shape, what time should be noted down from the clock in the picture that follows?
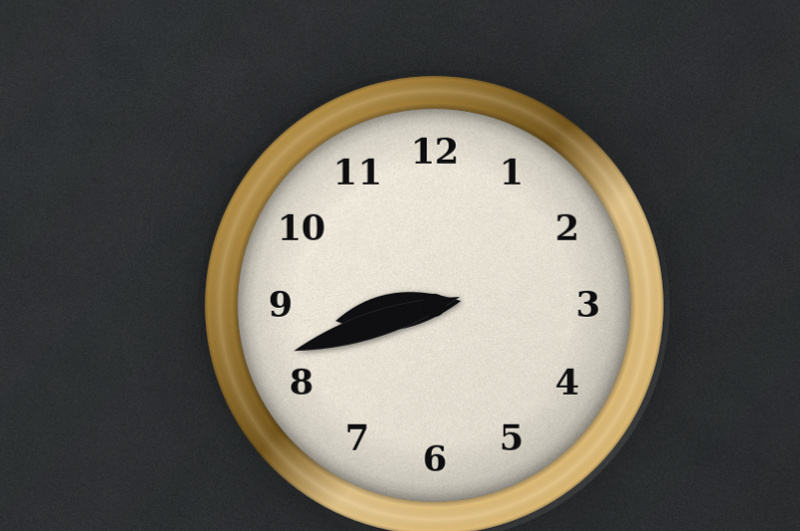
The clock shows 8 h 42 min
